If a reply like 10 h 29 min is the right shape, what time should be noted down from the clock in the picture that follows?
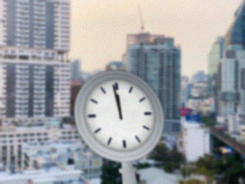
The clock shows 11 h 59 min
